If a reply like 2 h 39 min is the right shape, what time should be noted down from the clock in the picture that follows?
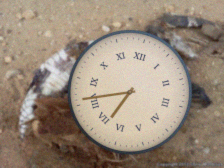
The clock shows 6 h 41 min
